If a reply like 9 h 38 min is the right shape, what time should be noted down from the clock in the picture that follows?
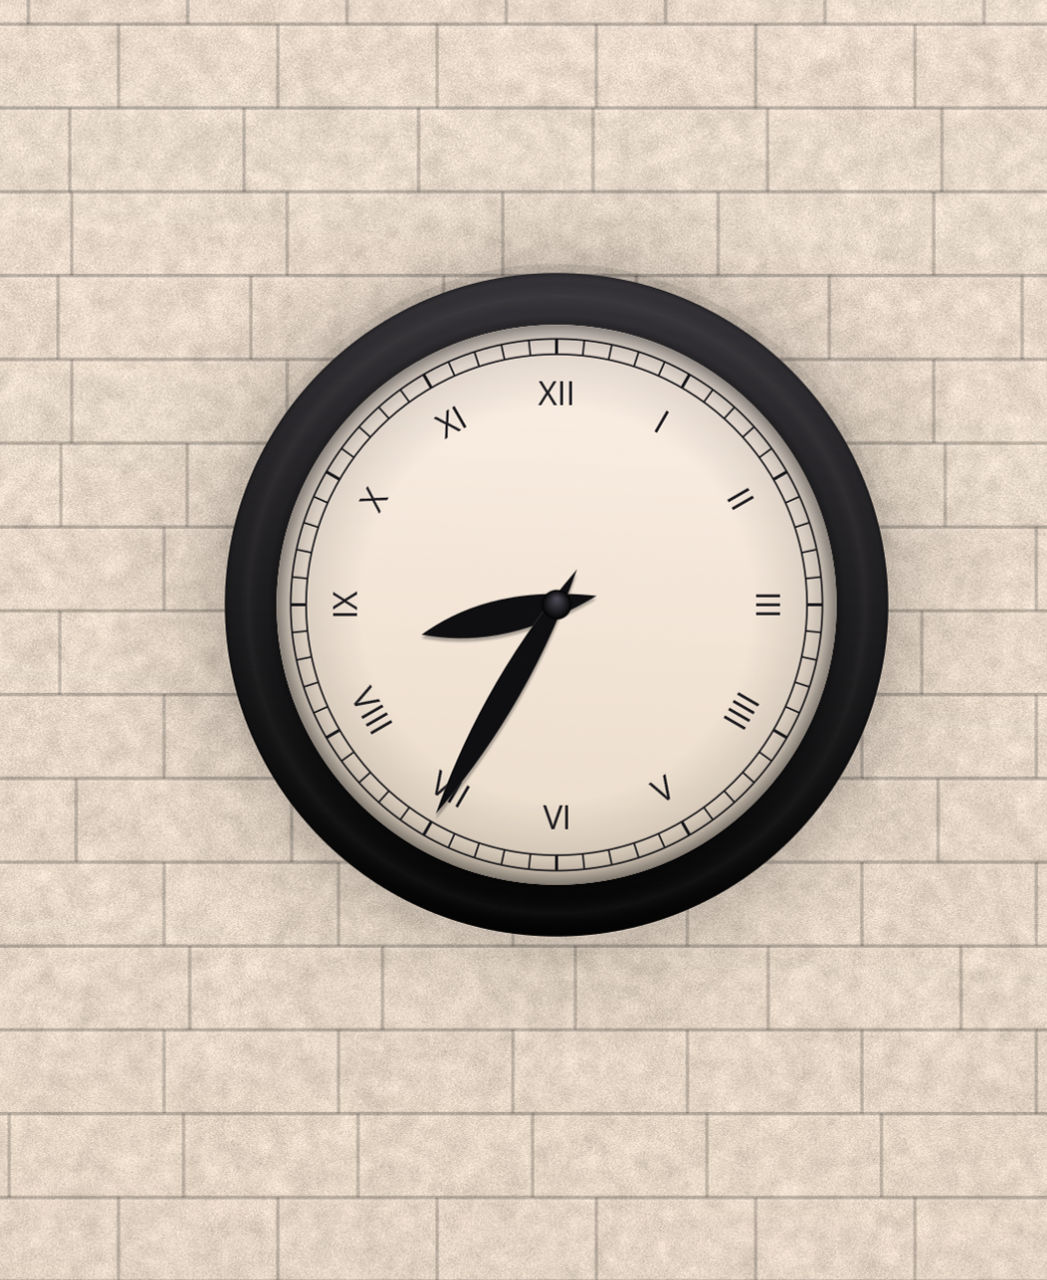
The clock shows 8 h 35 min
